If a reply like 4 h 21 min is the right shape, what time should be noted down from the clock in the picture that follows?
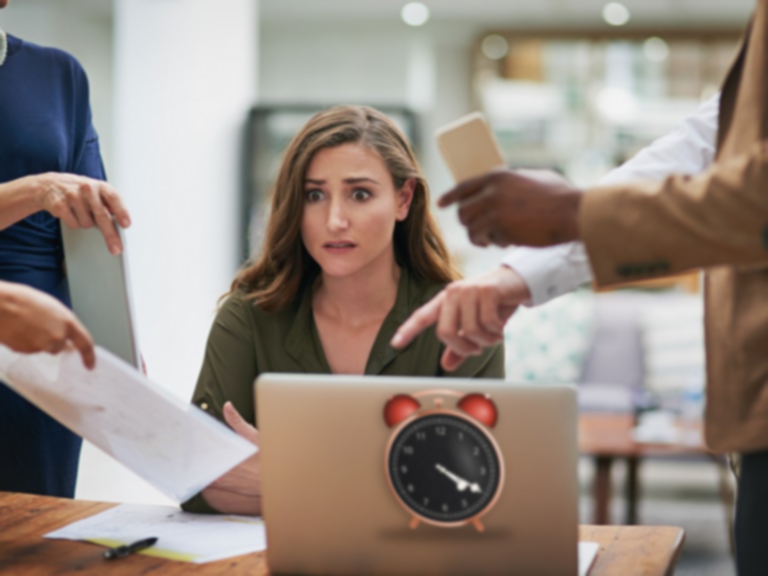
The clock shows 4 h 20 min
